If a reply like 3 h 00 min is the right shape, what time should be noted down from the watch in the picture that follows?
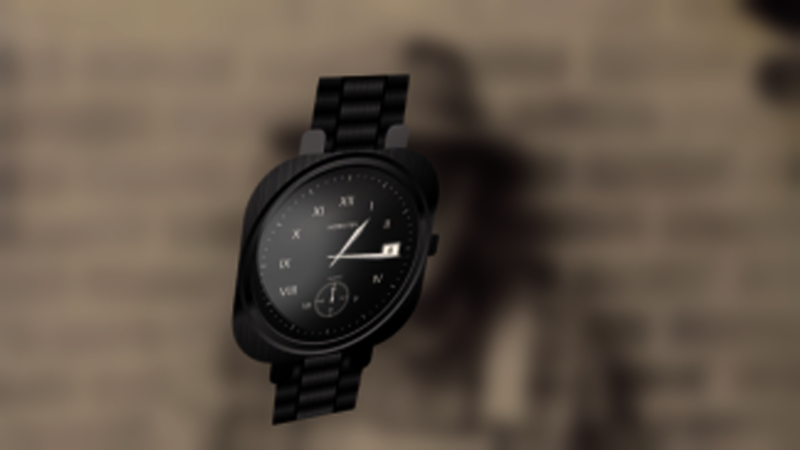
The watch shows 1 h 16 min
